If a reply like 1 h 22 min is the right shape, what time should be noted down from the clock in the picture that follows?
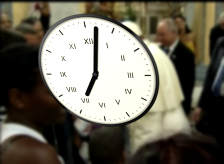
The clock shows 7 h 02 min
